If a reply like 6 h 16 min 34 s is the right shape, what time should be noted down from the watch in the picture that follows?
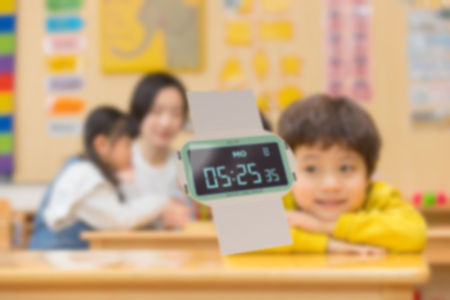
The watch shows 5 h 25 min 35 s
